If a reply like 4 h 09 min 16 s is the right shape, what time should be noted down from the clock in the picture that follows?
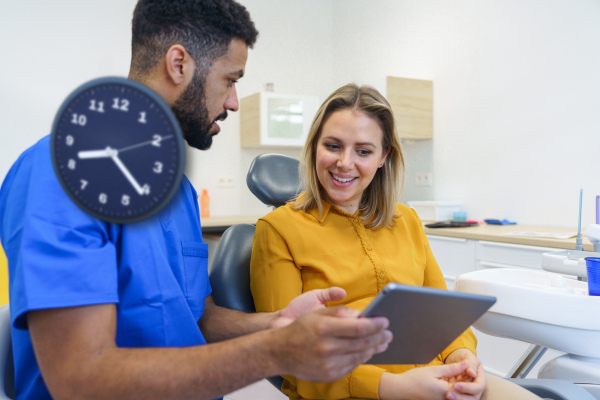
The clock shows 8 h 21 min 10 s
